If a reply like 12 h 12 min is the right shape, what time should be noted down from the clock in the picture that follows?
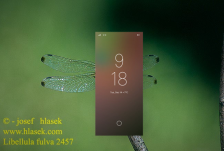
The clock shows 9 h 18 min
